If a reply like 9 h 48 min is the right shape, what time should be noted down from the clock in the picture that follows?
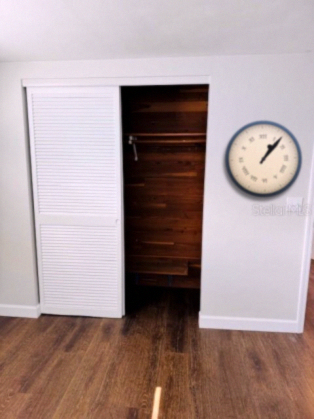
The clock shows 1 h 07 min
